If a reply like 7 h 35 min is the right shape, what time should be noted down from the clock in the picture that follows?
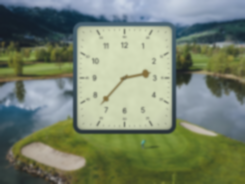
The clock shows 2 h 37 min
